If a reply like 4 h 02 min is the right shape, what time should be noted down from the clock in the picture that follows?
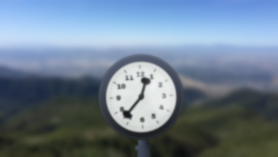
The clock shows 12 h 37 min
